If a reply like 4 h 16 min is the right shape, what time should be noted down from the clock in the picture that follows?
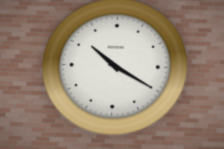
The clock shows 10 h 20 min
